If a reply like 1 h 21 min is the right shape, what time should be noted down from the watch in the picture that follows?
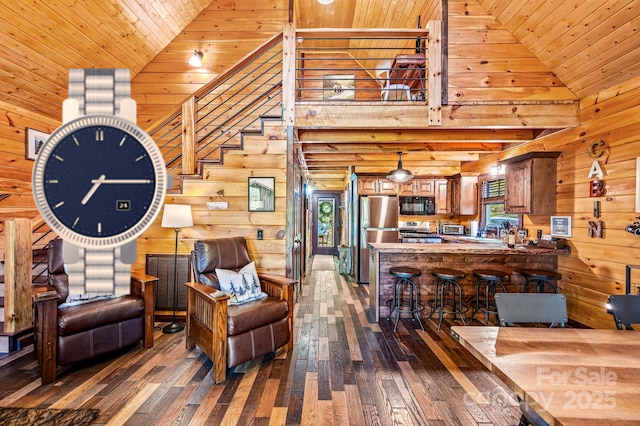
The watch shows 7 h 15 min
